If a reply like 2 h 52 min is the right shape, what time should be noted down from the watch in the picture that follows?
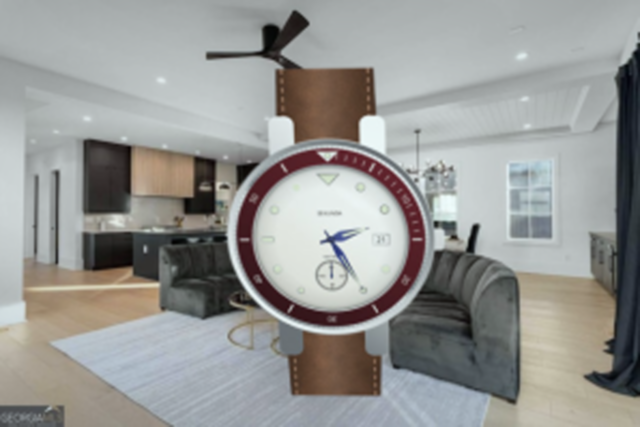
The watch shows 2 h 25 min
